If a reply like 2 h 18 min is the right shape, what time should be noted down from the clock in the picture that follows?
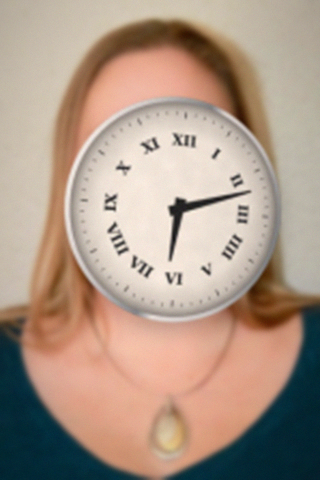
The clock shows 6 h 12 min
